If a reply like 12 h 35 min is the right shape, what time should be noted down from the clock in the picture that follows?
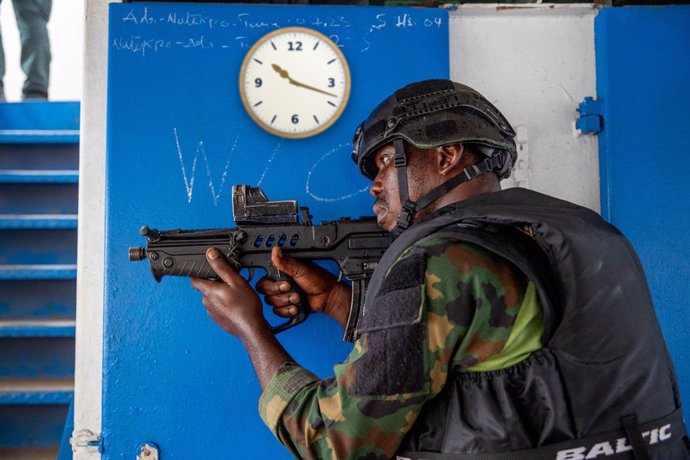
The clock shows 10 h 18 min
